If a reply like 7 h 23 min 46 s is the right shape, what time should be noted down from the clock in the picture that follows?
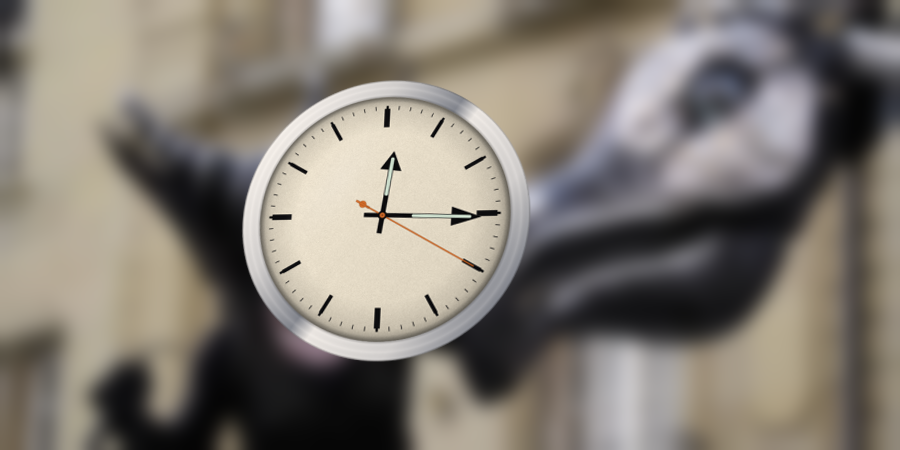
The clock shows 12 h 15 min 20 s
